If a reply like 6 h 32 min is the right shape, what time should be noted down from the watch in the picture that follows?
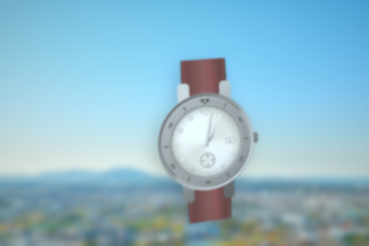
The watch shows 1 h 02 min
